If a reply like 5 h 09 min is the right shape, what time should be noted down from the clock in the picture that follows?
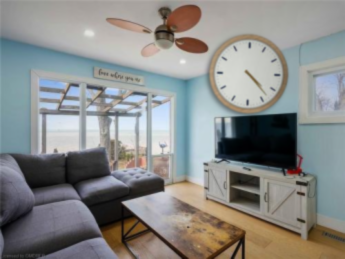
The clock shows 4 h 23 min
